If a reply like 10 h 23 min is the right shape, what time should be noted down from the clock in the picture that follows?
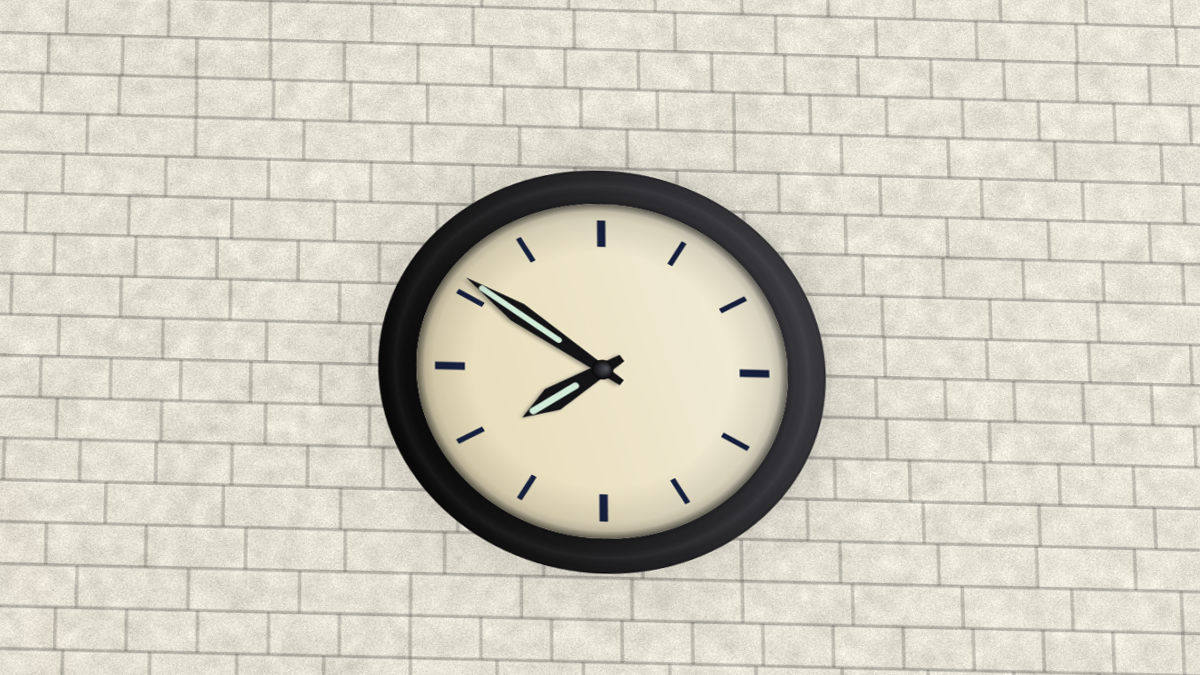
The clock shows 7 h 51 min
